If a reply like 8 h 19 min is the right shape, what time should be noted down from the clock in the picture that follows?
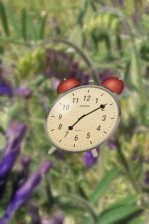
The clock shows 7 h 09 min
